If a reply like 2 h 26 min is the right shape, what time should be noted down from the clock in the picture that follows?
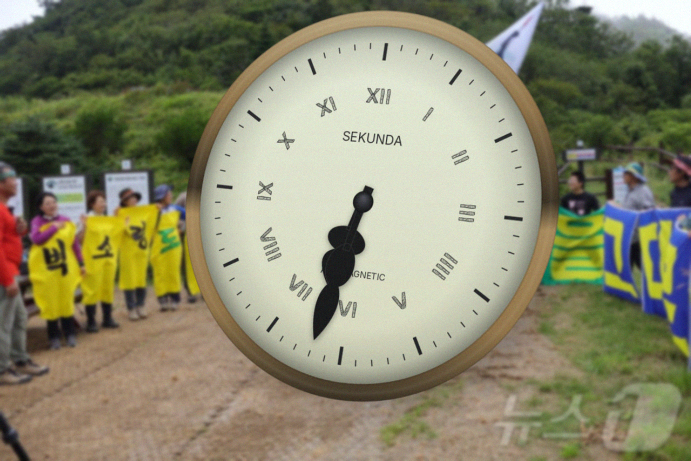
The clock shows 6 h 32 min
